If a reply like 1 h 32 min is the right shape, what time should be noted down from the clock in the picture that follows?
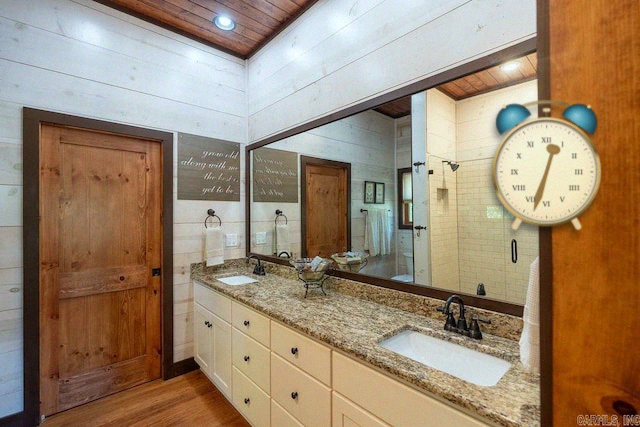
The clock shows 12 h 33 min
